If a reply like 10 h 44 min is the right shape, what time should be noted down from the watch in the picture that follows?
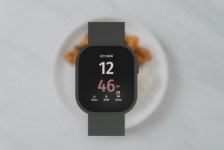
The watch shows 12 h 46 min
